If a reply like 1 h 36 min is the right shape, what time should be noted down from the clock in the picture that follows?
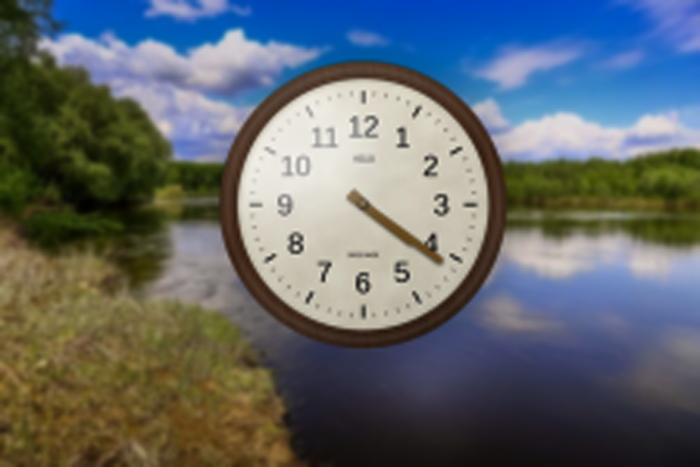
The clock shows 4 h 21 min
